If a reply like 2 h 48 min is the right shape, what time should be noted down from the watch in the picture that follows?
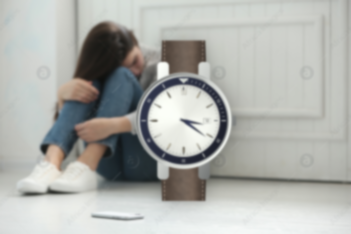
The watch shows 3 h 21 min
